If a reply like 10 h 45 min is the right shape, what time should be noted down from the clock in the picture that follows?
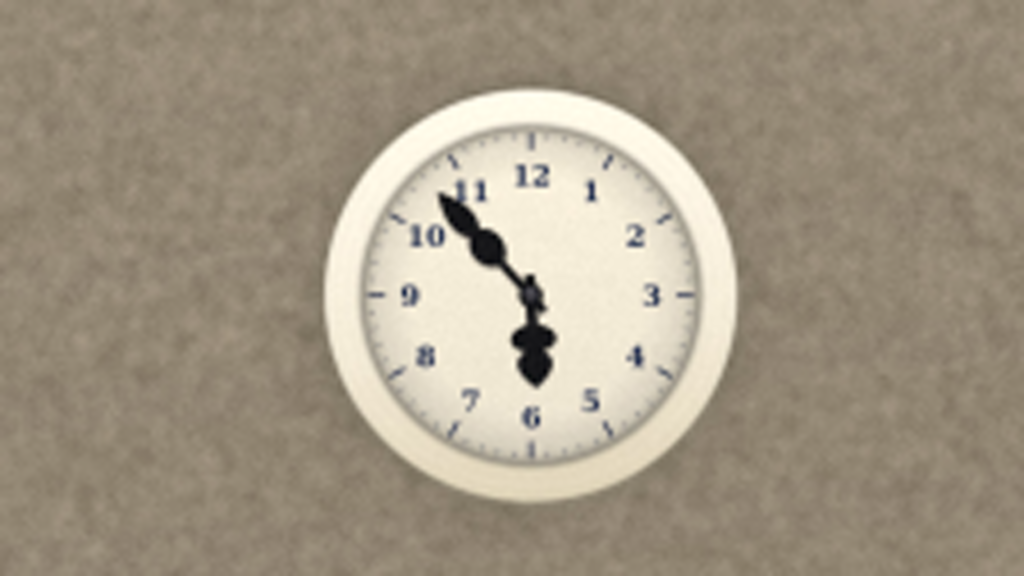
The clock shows 5 h 53 min
